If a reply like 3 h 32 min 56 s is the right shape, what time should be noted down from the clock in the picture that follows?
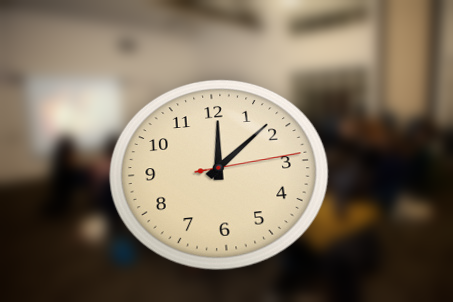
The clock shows 12 h 08 min 14 s
